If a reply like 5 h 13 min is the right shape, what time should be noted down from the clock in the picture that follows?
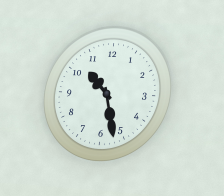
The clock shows 10 h 27 min
